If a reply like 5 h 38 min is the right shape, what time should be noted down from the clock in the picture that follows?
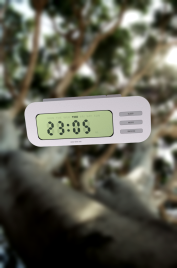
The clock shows 23 h 05 min
